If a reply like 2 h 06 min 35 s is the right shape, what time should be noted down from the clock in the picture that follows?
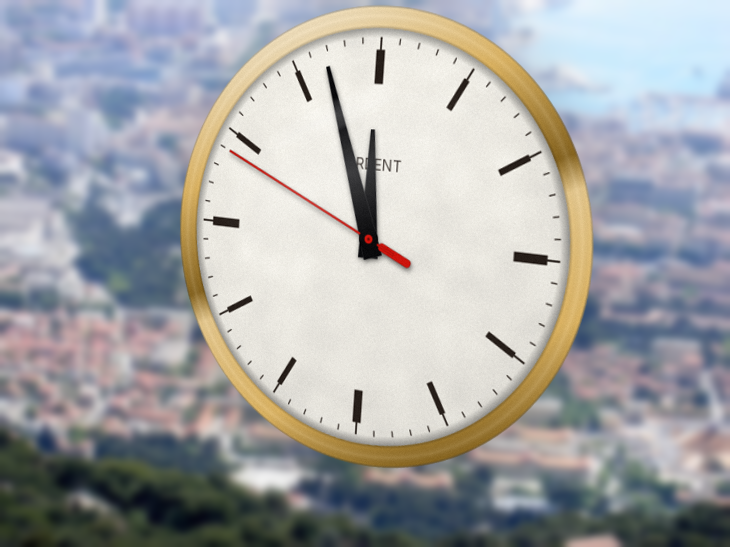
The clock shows 11 h 56 min 49 s
